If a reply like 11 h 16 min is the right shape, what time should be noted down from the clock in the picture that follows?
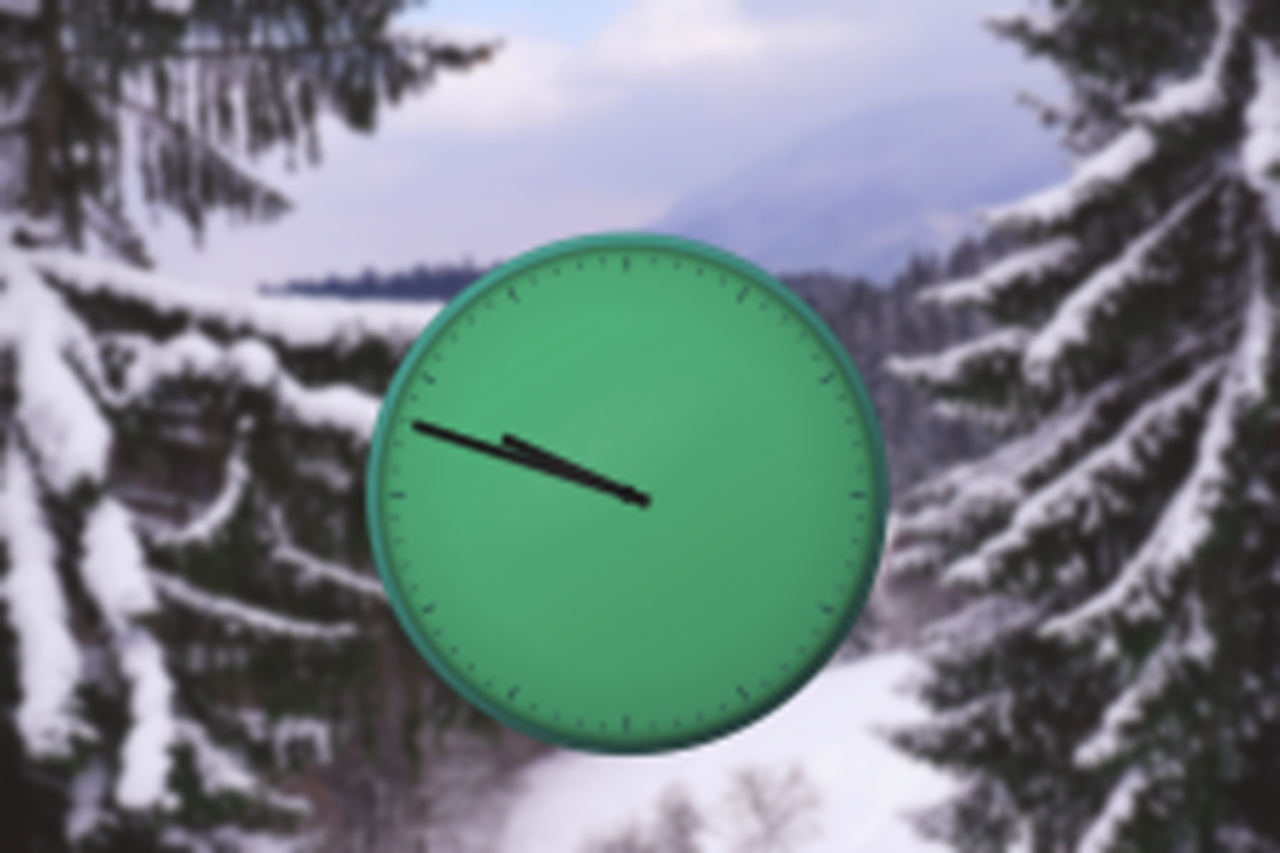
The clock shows 9 h 48 min
